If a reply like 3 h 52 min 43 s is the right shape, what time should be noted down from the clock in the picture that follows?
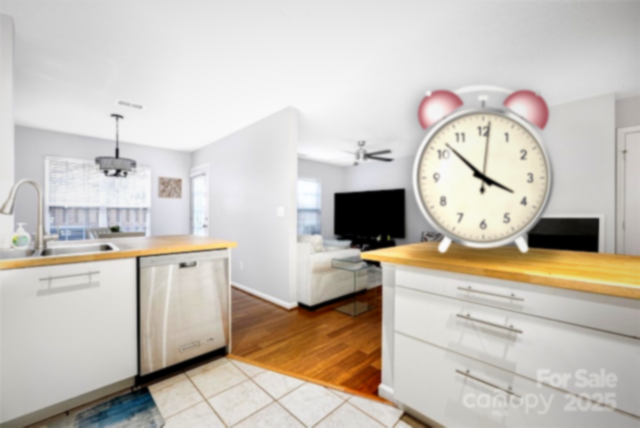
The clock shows 3 h 52 min 01 s
